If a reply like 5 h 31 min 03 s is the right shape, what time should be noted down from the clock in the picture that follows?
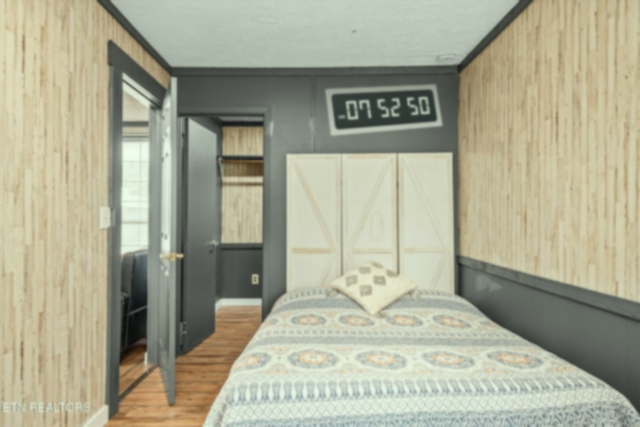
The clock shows 7 h 52 min 50 s
